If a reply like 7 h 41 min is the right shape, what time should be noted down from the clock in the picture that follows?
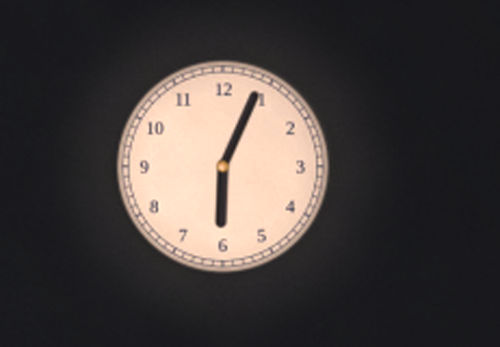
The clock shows 6 h 04 min
